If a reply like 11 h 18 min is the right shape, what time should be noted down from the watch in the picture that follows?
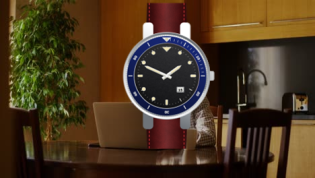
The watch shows 1 h 49 min
